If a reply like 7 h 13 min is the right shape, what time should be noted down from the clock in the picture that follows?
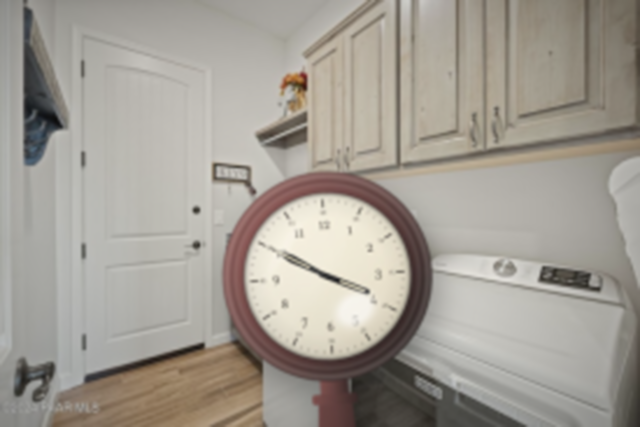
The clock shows 3 h 50 min
